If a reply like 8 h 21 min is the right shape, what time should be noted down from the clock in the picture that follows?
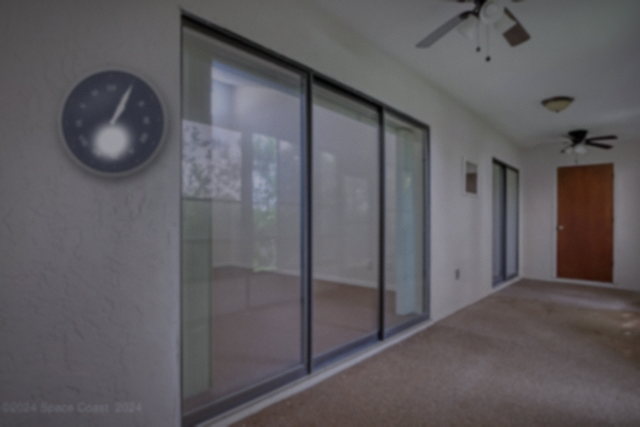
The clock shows 1 h 05 min
